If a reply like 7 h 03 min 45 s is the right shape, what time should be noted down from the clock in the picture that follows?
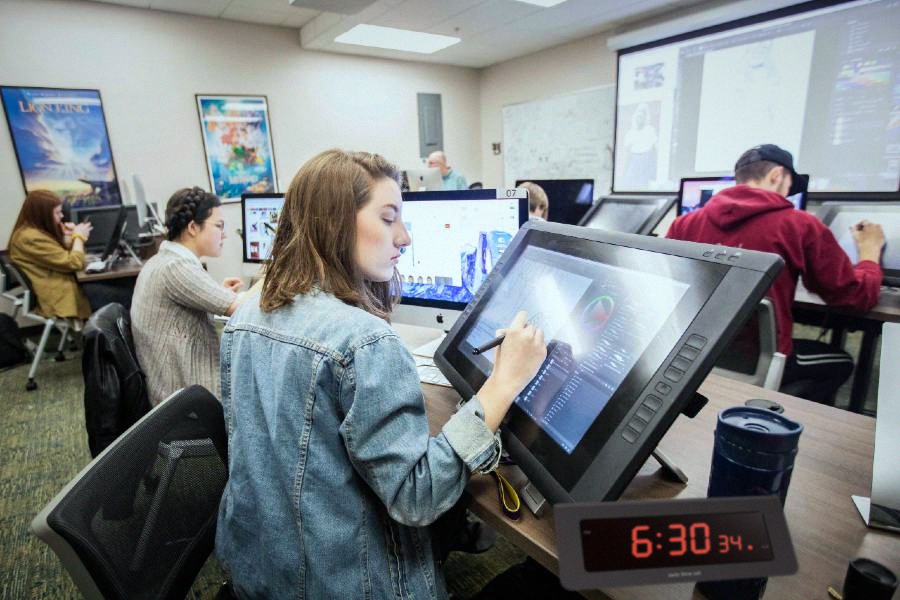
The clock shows 6 h 30 min 34 s
